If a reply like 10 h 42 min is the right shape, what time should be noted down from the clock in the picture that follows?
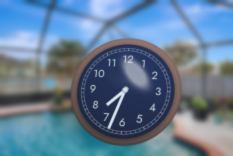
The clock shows 7 h 33 min
